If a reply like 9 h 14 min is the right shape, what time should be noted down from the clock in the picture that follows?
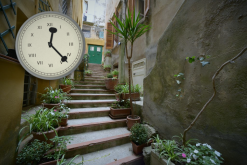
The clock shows 12 h 23 min
